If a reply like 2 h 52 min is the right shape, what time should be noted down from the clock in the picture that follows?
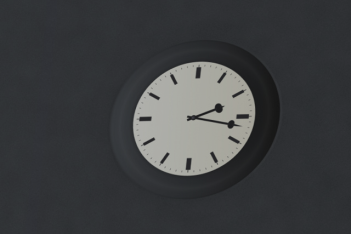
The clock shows 2 h 17 min
